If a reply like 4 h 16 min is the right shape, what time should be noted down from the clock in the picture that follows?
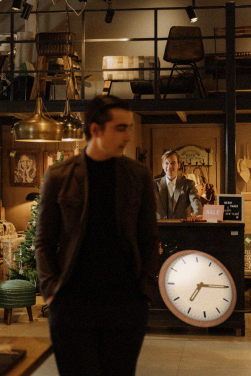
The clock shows 7 h 15 min
